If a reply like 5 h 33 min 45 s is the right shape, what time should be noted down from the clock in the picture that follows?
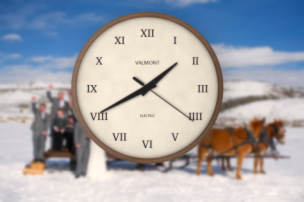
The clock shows 1 h 40 min 21 s
